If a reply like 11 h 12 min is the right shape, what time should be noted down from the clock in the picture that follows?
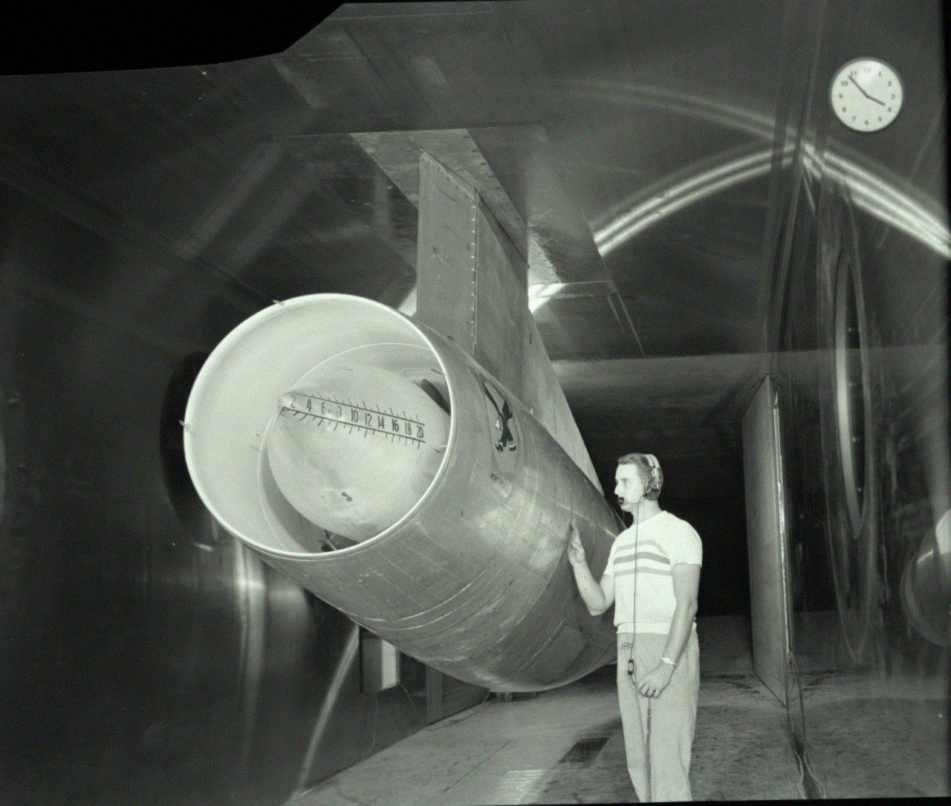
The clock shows 3 h 53 min
